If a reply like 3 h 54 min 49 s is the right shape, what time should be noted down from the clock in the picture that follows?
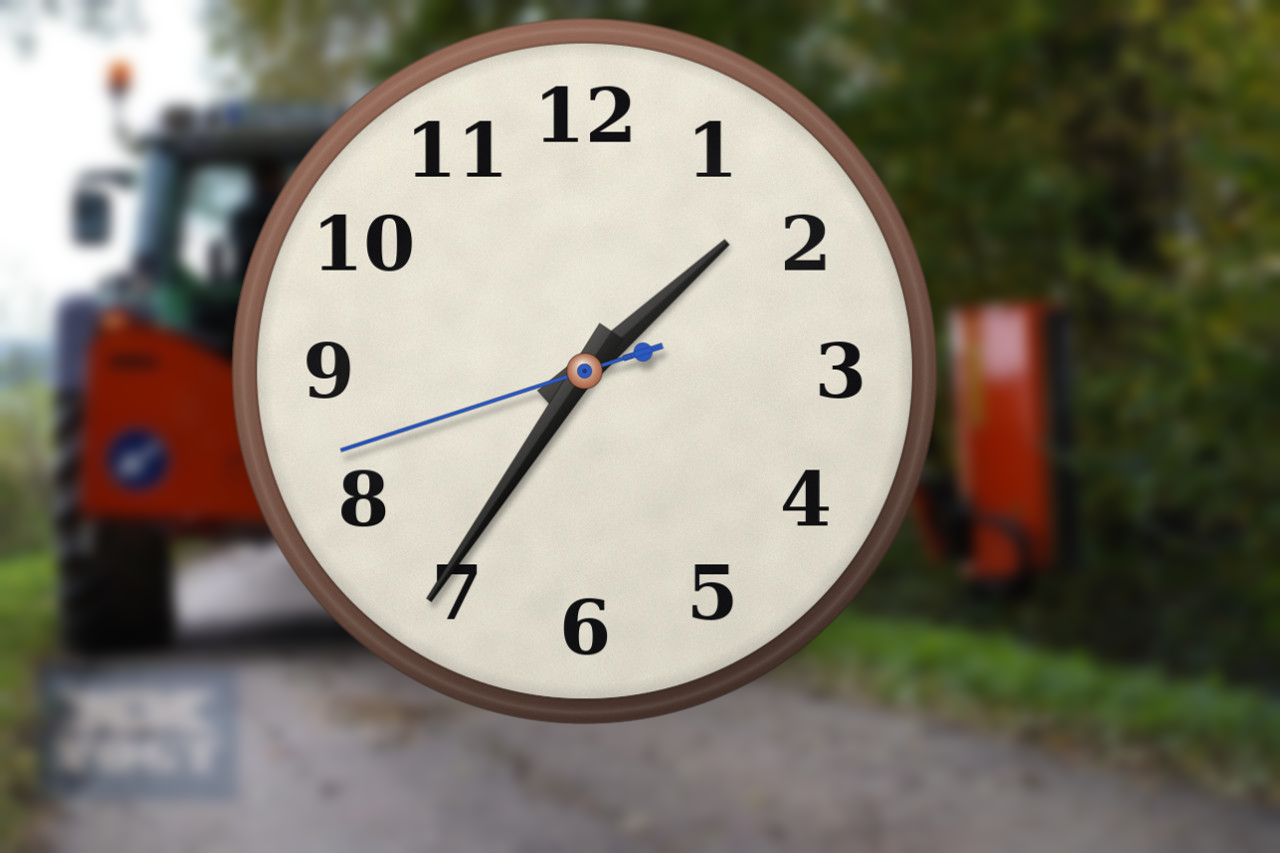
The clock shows 1 h 35 min 42 s
